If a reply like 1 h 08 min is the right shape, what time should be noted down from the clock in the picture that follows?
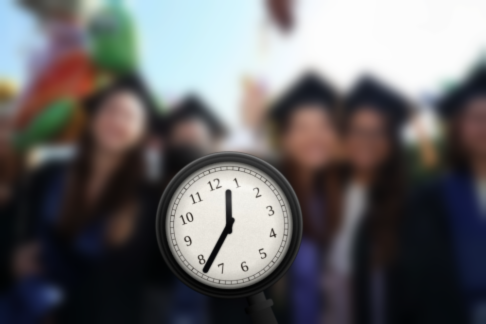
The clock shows 12 h 38 min
